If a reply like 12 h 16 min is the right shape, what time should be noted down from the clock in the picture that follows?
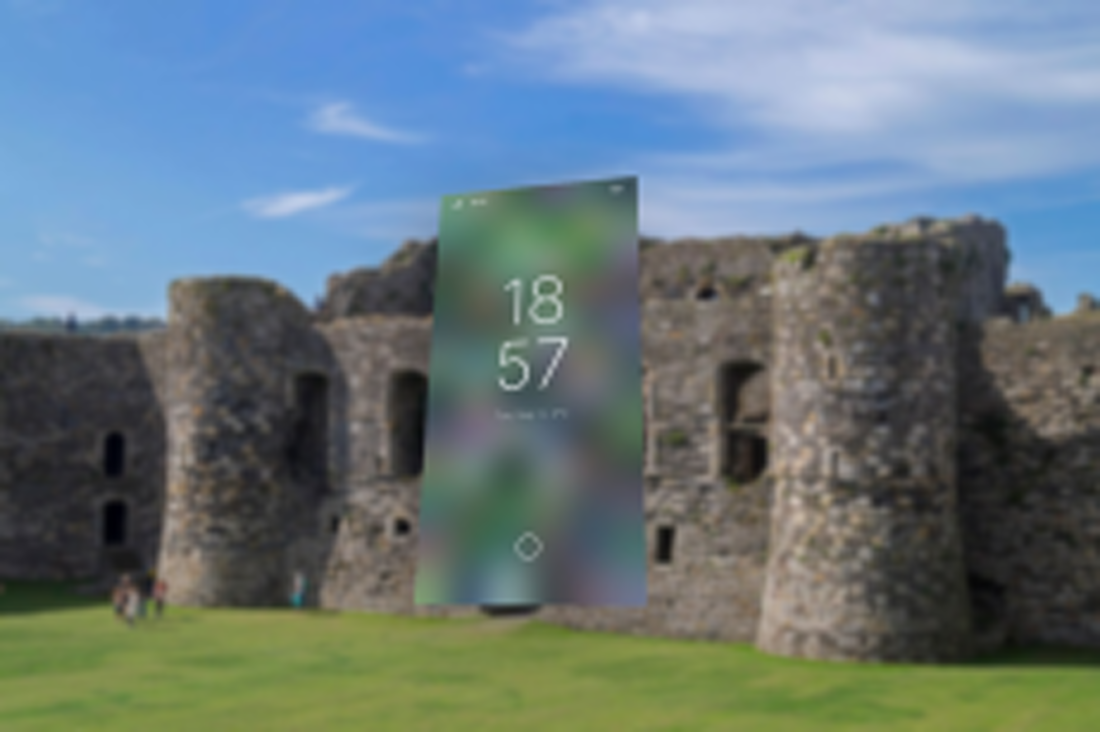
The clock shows 18 h 57 min
